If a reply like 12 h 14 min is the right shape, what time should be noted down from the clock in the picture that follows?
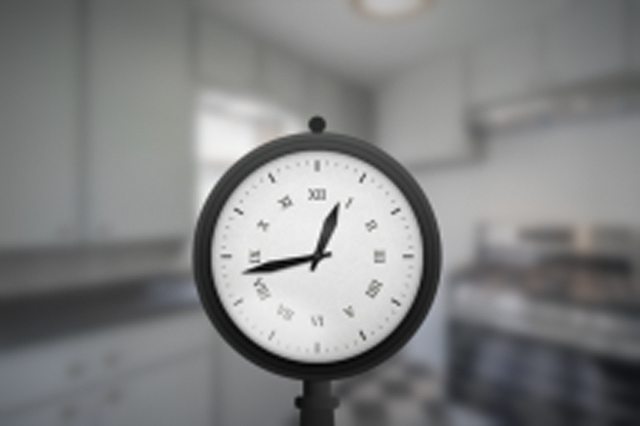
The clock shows 12 h 43 min
